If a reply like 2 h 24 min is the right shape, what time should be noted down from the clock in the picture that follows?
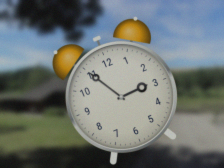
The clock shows 2 h 55 min
